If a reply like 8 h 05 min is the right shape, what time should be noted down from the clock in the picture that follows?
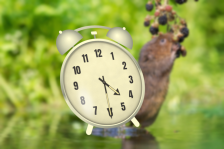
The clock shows 4 h 30 min
